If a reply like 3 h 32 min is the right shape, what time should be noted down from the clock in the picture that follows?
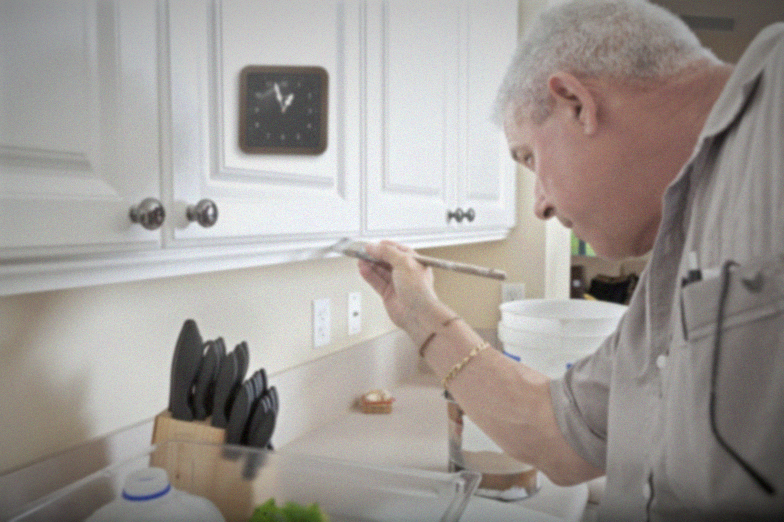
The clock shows 12 h 57 min
